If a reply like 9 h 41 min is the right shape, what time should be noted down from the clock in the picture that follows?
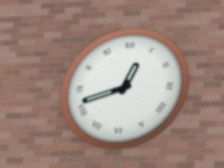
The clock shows 12 h 42 min
